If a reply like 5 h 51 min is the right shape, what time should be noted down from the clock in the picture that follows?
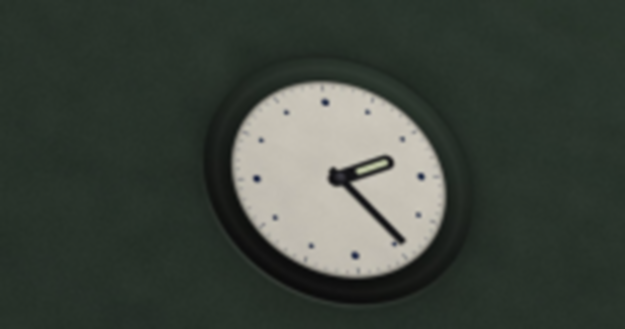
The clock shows 2 h 24 min
